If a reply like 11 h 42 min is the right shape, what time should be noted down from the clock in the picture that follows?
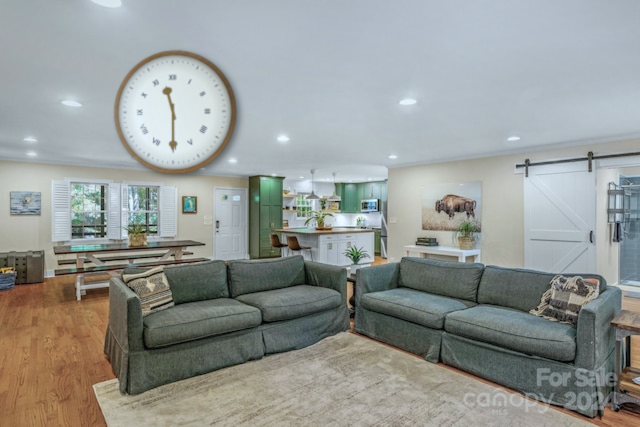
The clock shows 11 h 30 min
